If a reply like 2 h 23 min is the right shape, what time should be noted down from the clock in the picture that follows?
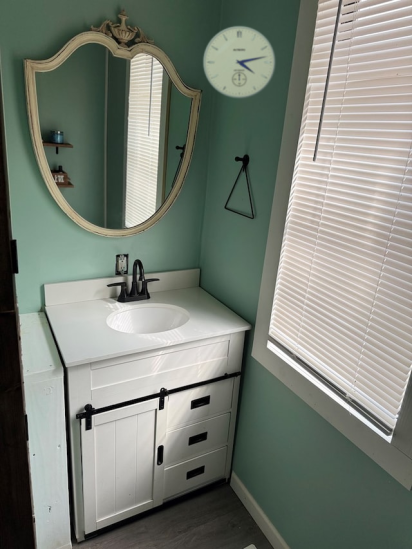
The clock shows 4 h 13 min
